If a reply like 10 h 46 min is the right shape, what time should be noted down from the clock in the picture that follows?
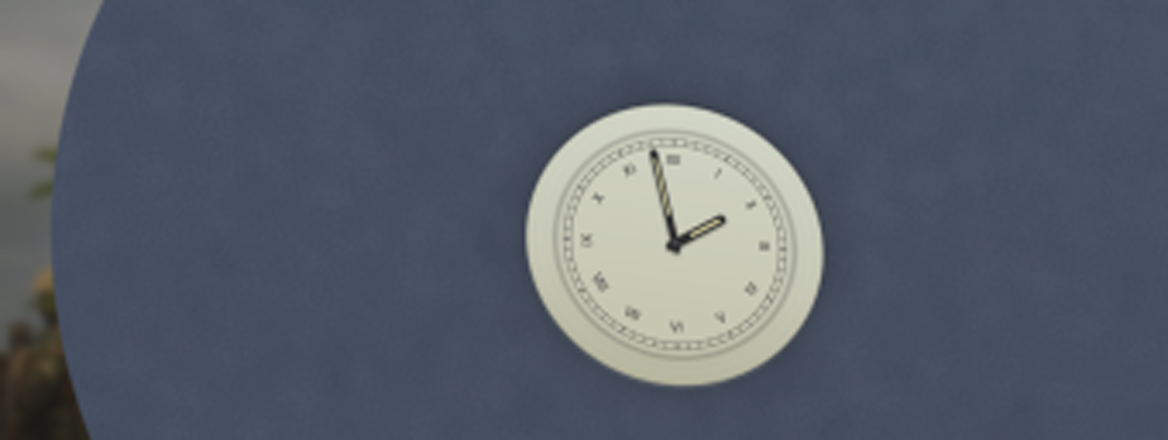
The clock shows 1 h 58 min
